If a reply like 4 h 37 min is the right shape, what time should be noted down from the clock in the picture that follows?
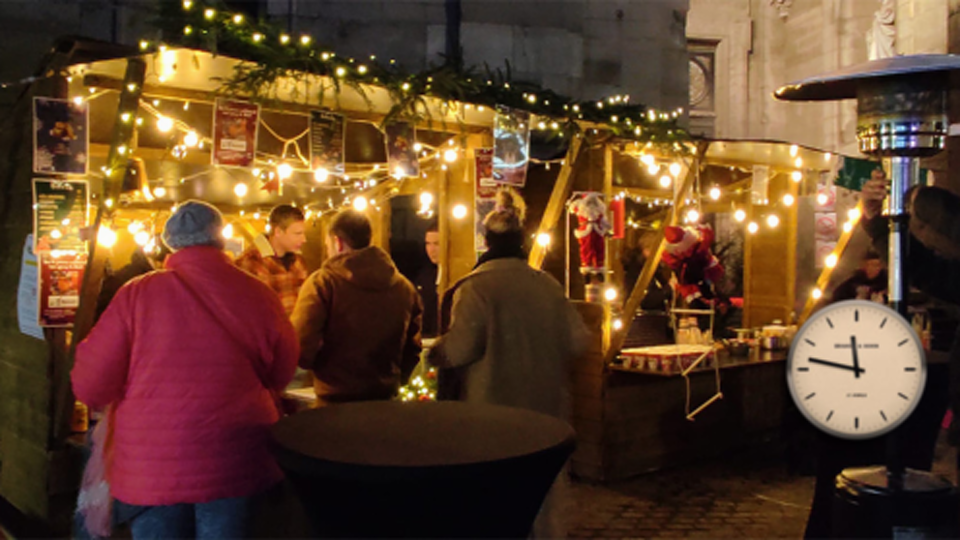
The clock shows 11 h 47 min
